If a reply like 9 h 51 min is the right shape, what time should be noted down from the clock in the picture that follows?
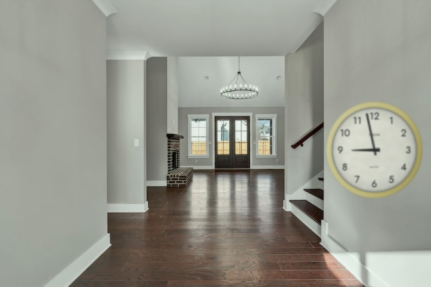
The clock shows 8 h 58 min
